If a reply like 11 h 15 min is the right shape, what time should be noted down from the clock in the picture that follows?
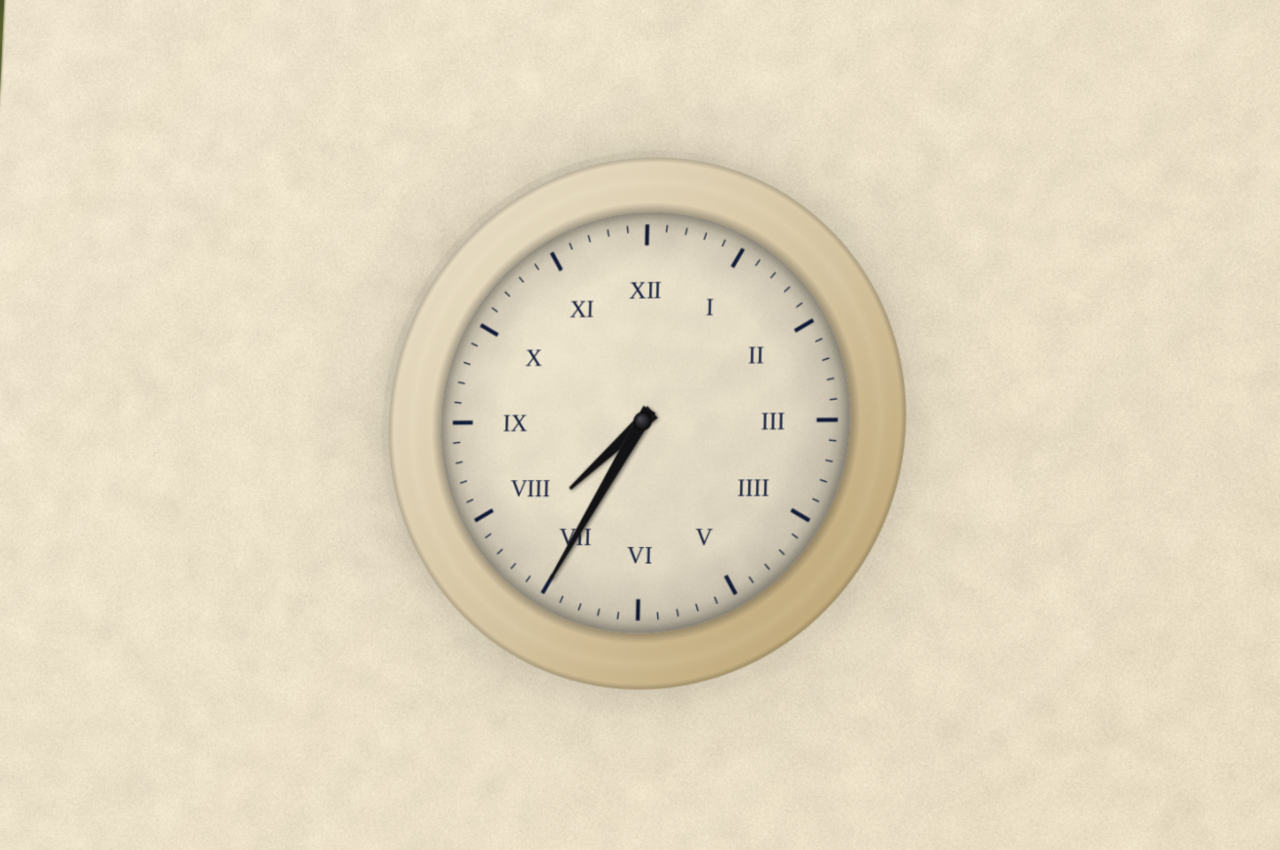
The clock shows 7 h 35 min
